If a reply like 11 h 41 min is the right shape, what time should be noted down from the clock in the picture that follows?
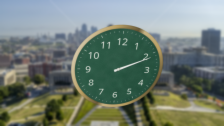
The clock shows 2 h 11 min
